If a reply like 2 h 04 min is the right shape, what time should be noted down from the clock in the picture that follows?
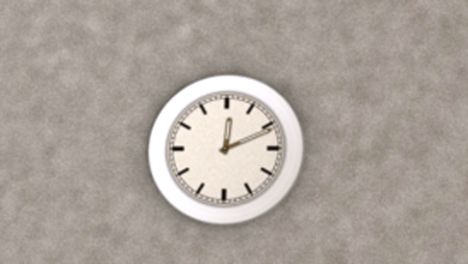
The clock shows 12 h 11 min
